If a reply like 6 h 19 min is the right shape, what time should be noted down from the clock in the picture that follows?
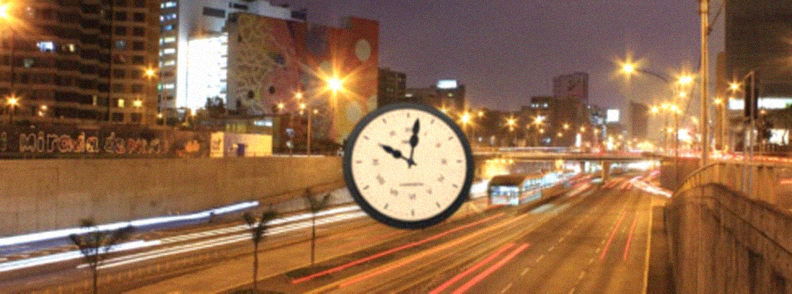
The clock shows 10 h 02 min
